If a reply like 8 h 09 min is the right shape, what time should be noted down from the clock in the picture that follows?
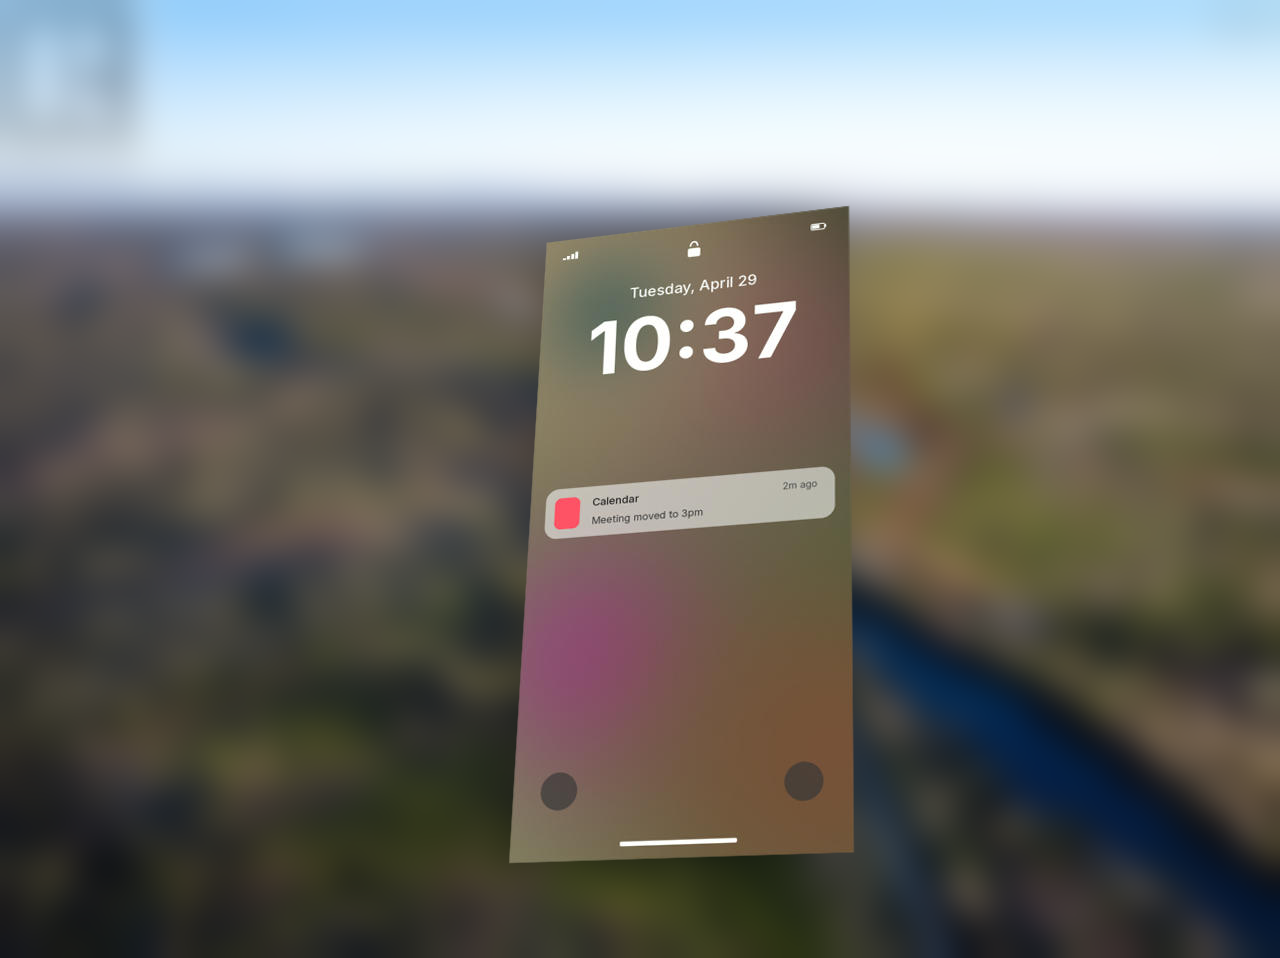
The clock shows 10 h 37 min
